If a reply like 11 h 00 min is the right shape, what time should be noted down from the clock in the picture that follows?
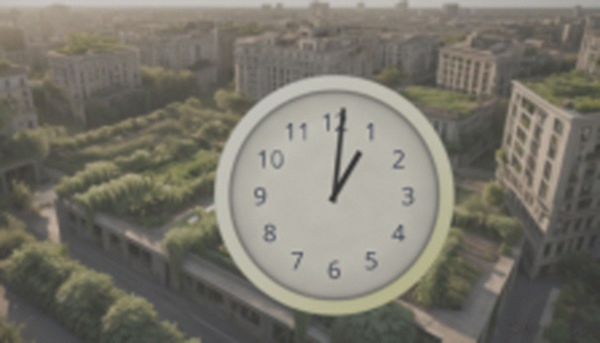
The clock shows 1 h 01 min
